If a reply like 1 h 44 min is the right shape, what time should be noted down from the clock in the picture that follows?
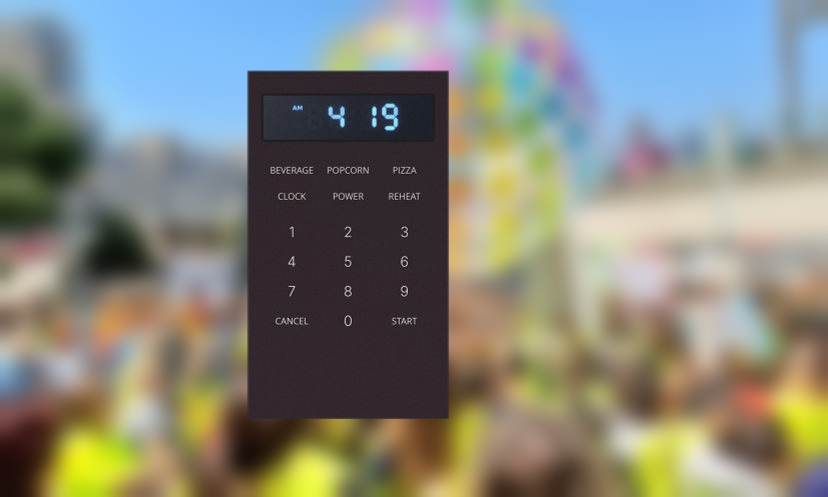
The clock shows 4 h 19 min
